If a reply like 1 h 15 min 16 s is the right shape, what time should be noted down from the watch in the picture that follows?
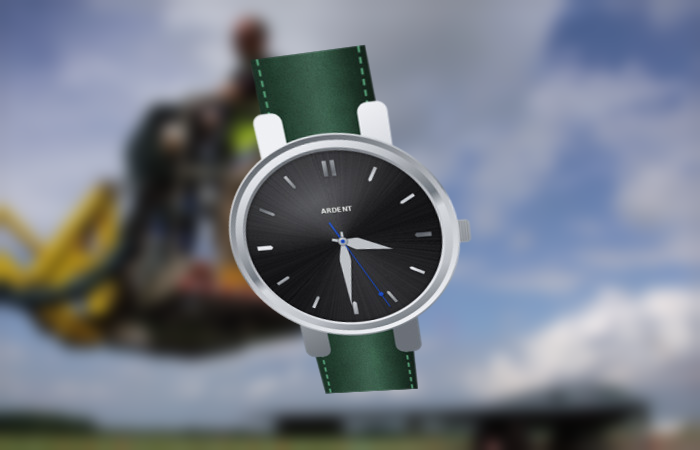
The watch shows 3 h 30 min 26 s
